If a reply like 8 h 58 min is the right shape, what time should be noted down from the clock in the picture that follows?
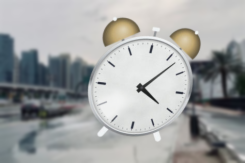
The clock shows 4 h 07 min
